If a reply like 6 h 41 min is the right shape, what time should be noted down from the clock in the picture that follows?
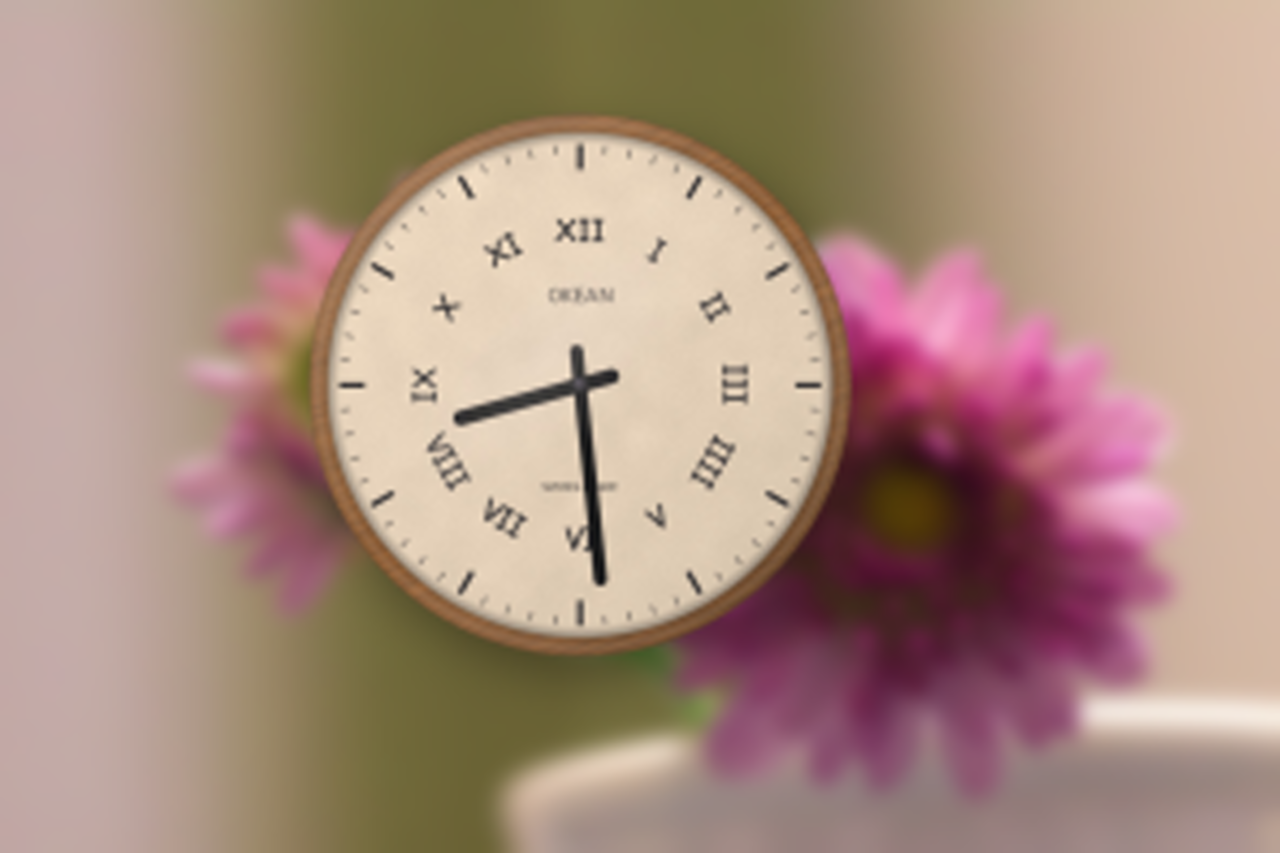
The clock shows 8 h 29 min
